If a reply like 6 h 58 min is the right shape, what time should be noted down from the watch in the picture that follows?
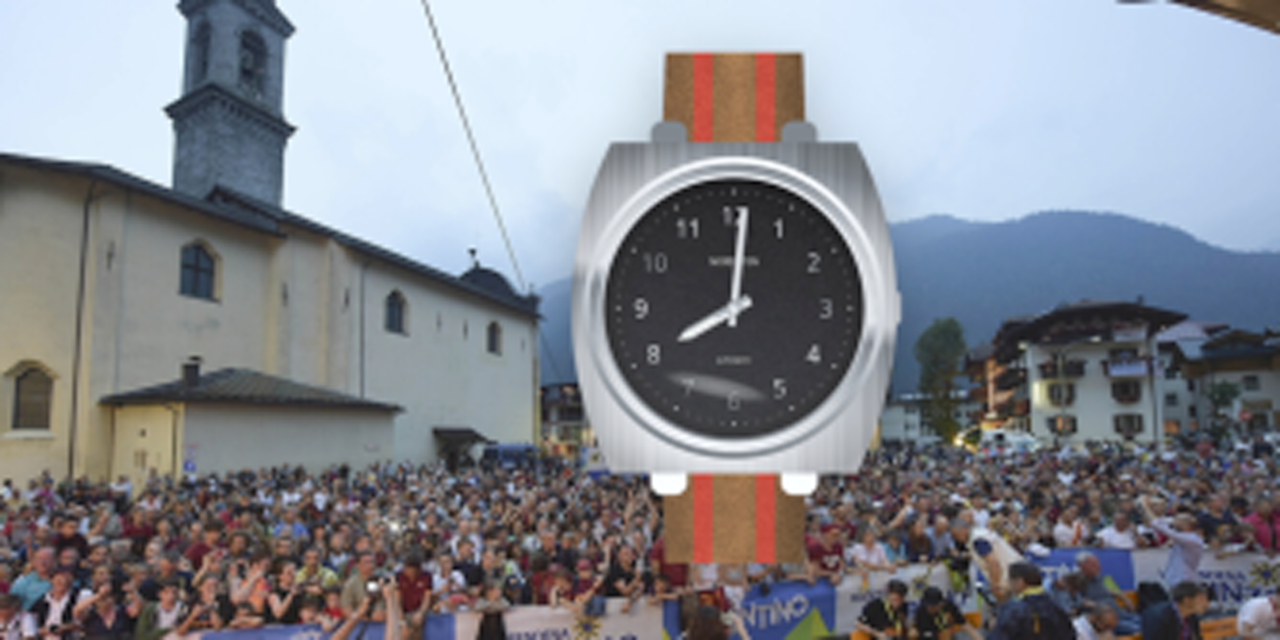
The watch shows 8 h 01 min
